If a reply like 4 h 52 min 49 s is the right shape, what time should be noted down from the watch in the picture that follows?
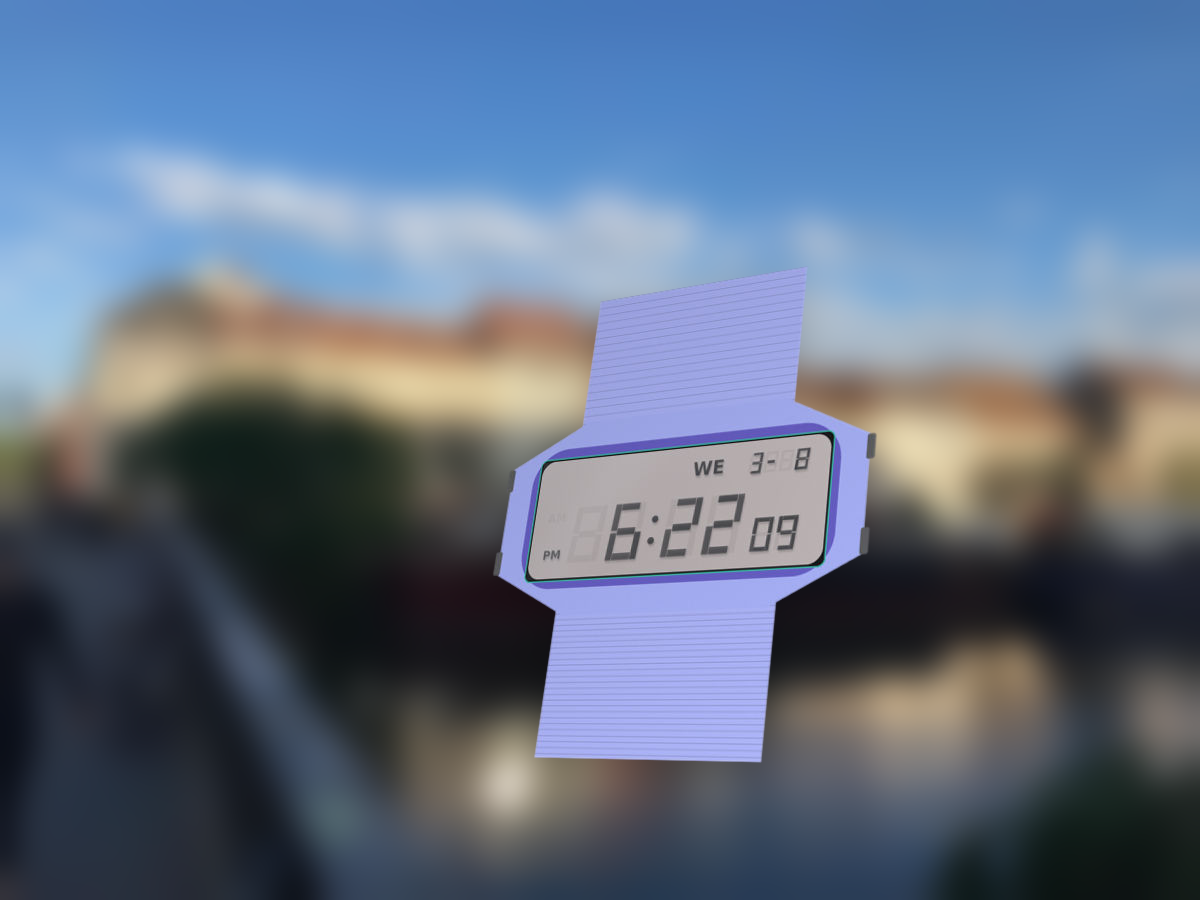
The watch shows 6 h 22 min 09 s
